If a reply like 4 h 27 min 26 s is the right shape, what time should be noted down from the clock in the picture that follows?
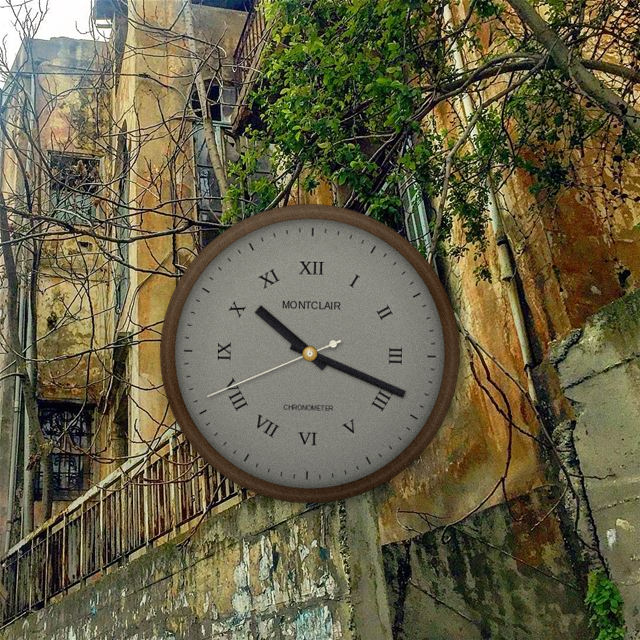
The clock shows 10 h 18 min 41 s
